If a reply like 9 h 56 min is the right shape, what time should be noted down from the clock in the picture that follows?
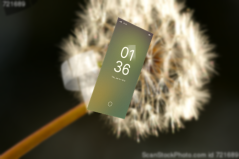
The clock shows 1 h 36 min
